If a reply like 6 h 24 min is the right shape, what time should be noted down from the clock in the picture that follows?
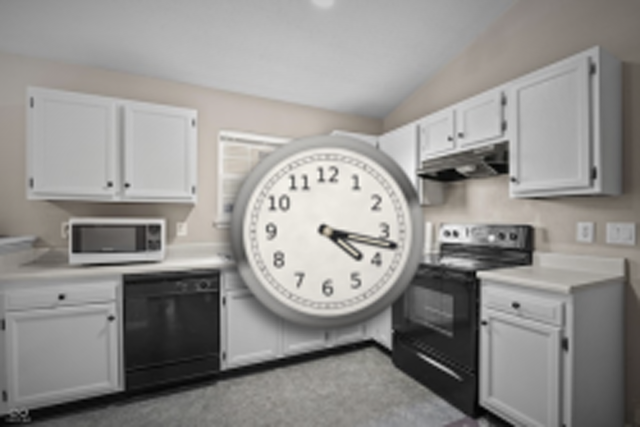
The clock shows 4 h 17 min
